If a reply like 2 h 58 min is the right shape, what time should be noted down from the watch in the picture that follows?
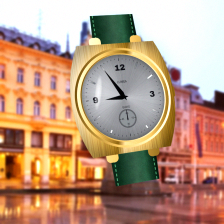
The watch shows 8 h 55 min
